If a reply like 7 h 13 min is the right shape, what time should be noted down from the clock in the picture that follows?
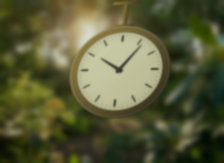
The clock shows 10 h 06 min
